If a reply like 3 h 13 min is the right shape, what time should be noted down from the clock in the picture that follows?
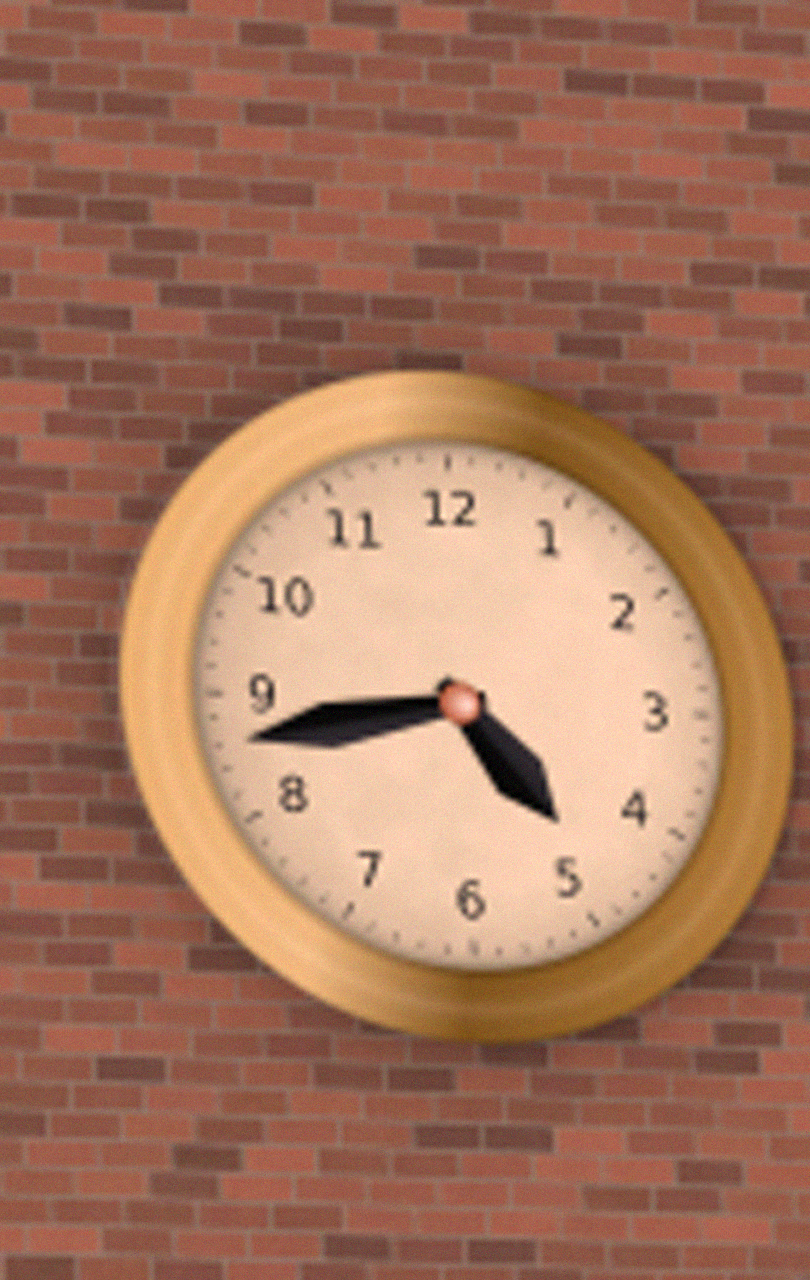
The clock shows 4 h 43 min
